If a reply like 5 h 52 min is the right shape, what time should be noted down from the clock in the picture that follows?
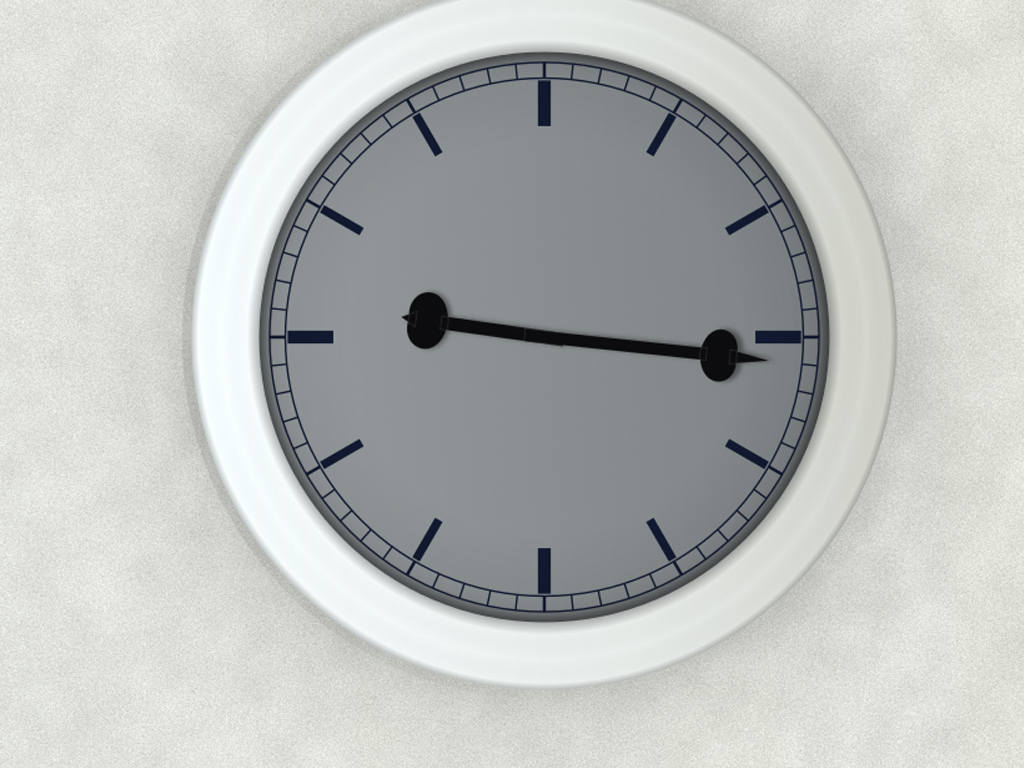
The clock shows 9 h 16 min
